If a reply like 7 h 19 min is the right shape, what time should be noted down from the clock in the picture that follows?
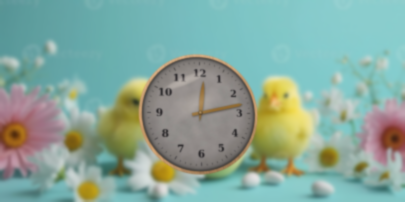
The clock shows 12 h 13 min
